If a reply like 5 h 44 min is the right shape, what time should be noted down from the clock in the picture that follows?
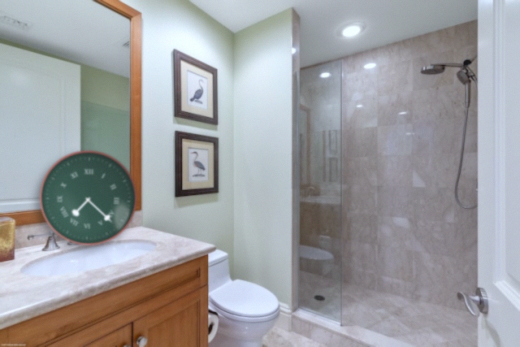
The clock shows 7 h 22 min
